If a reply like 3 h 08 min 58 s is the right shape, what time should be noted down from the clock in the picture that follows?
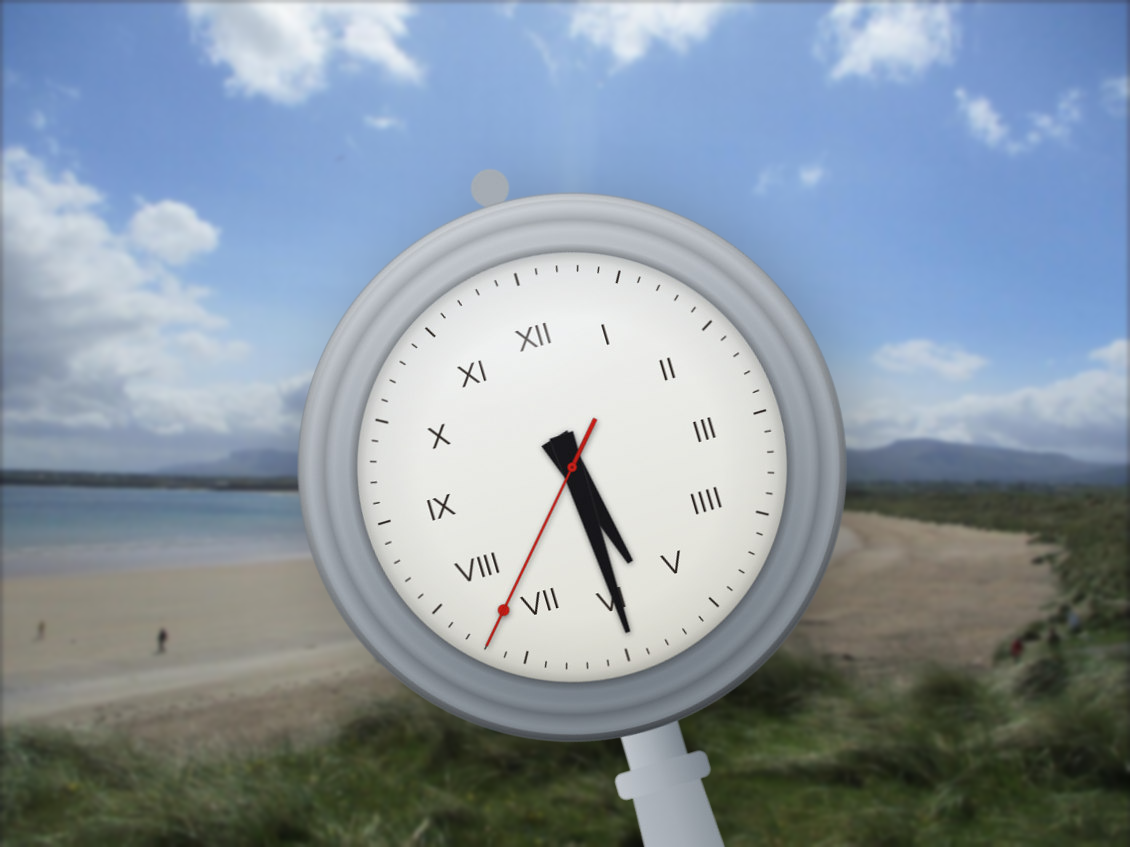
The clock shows 5 h 29 min 37 s
